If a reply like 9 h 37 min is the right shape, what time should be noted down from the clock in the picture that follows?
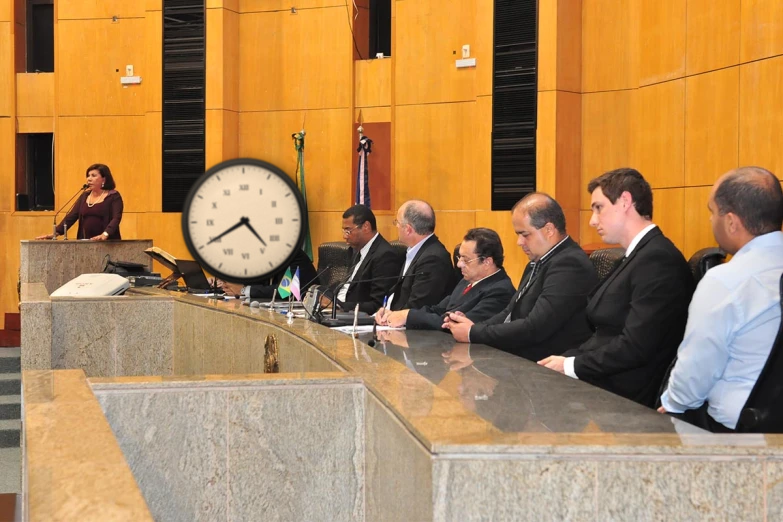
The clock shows 4 h 40 min
